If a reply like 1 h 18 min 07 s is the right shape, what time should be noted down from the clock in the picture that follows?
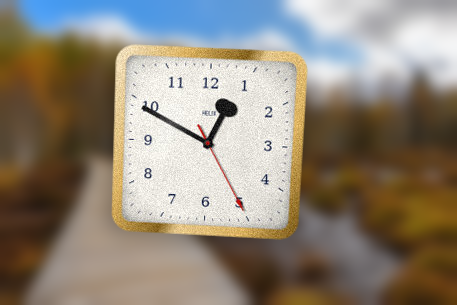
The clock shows 12 h 49 min 25 s
